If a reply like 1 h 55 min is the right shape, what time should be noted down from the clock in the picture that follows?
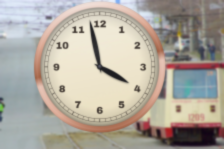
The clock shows 3 h 58 min
